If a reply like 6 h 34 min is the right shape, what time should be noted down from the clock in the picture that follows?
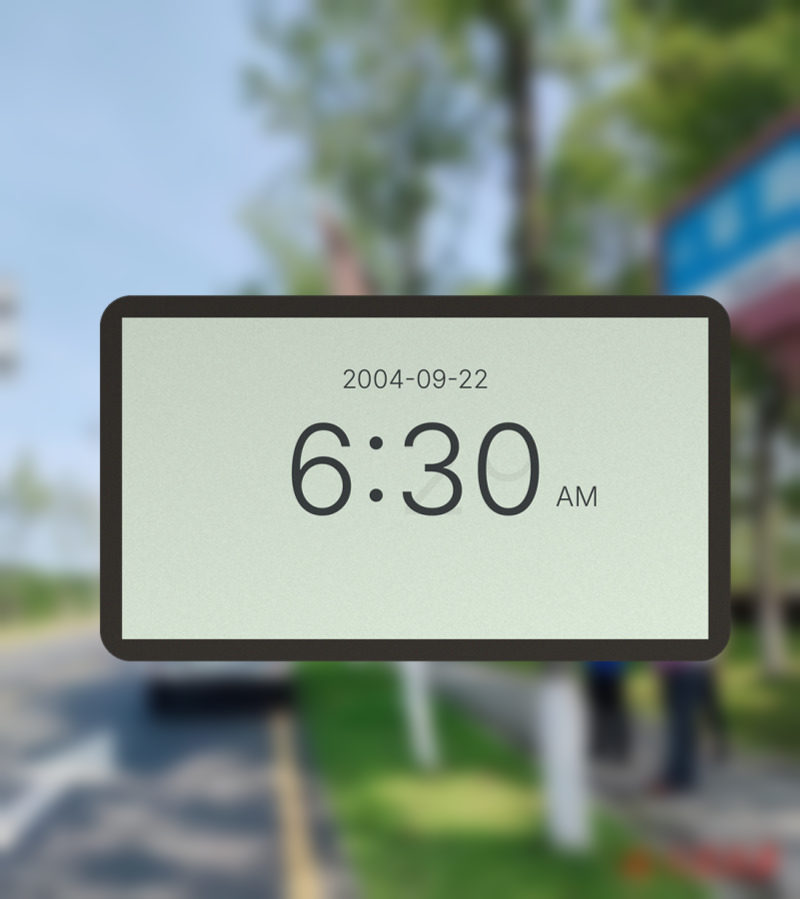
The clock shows 6 h 30 min
